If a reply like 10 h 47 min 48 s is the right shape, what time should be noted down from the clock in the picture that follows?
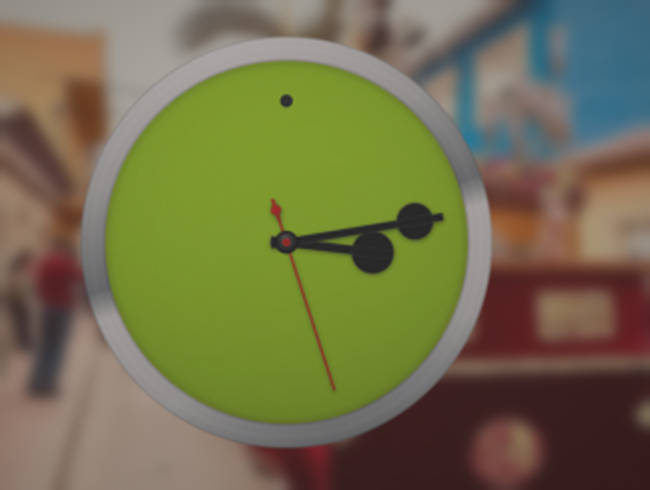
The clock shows 3 h 13 min 27 s
